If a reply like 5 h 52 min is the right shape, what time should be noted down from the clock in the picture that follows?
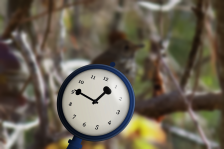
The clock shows 12 h 46 min
